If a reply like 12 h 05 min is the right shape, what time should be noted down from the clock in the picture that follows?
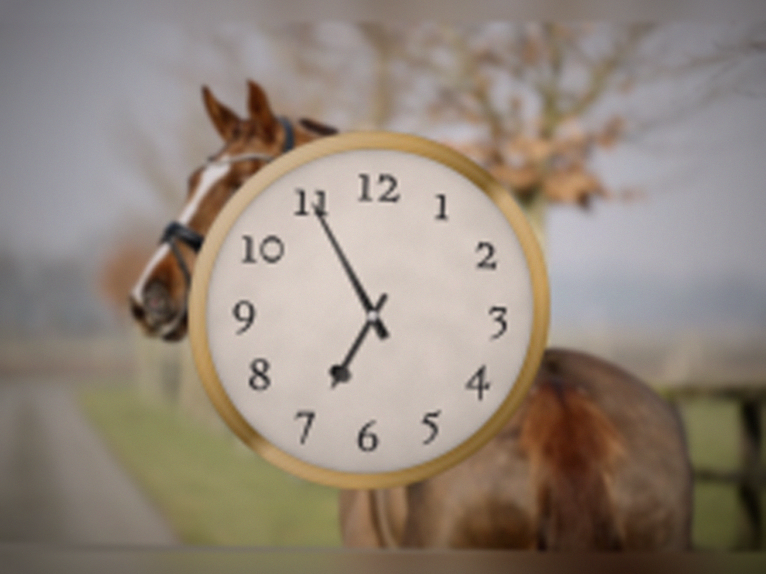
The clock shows 6 h 55 min
